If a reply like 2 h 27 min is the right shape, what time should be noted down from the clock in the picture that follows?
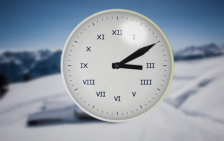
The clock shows 3 h 10 min
